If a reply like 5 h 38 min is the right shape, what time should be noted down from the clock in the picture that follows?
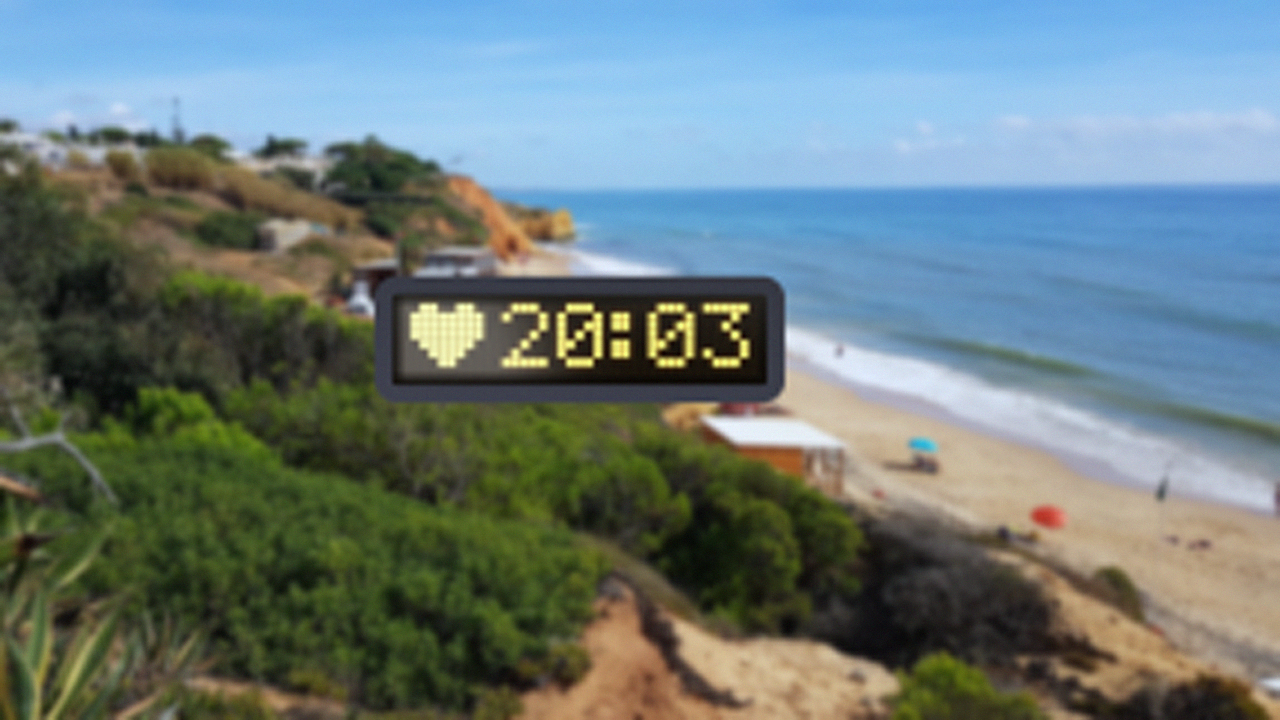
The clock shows 20 h 03 min
